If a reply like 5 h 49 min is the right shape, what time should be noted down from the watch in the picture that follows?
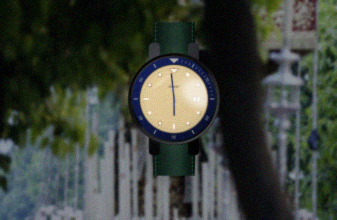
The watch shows 5 h 59 min
